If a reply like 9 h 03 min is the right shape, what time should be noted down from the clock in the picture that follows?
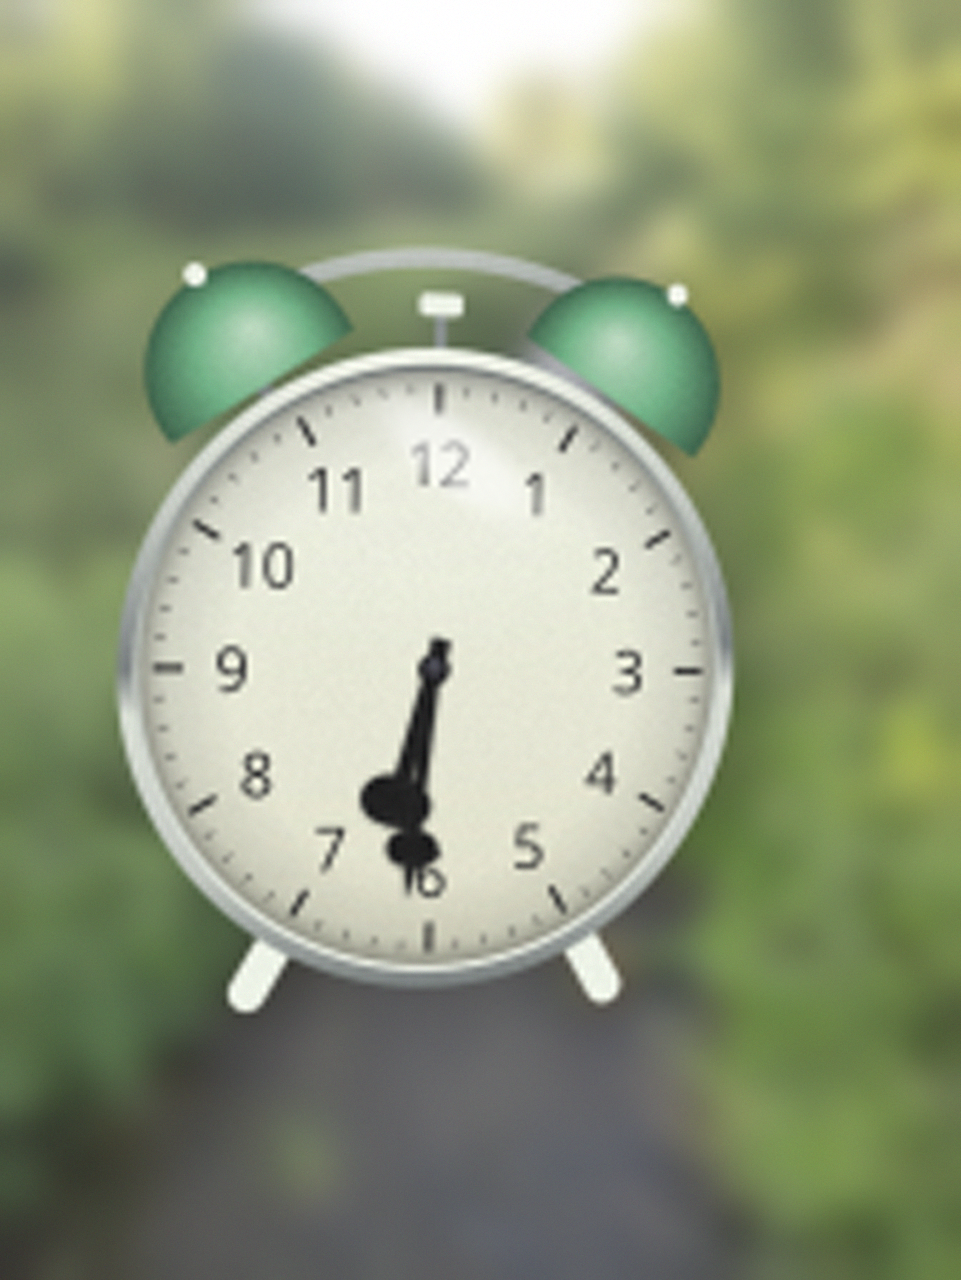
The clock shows 6 h 31 min
